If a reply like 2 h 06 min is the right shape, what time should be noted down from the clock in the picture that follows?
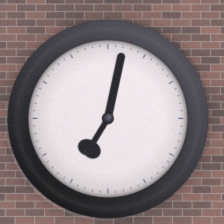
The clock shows 7 h 02 min
